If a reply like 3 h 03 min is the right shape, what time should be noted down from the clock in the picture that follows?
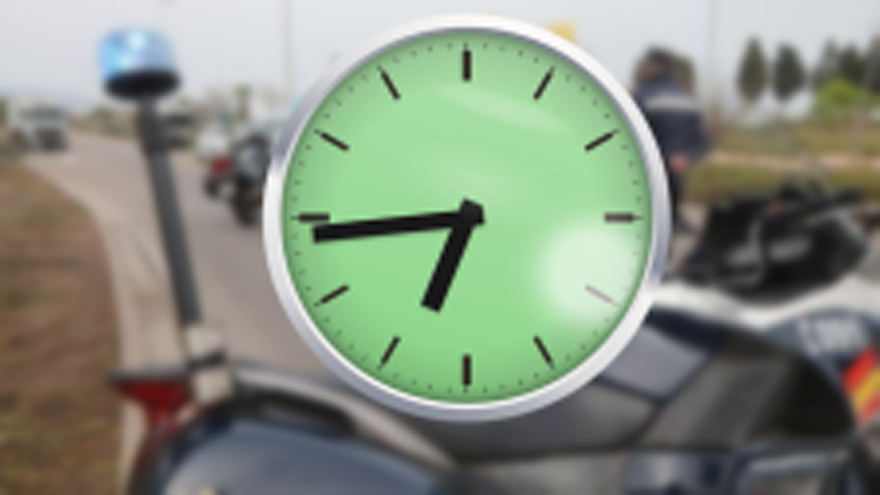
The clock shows 6 h 44 min
